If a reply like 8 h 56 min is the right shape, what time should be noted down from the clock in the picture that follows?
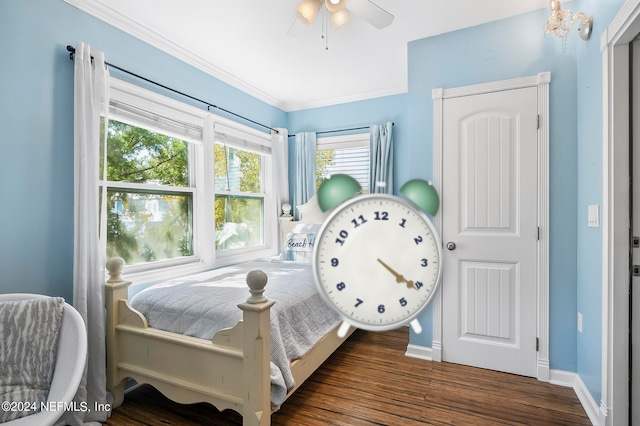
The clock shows 4 h 21 min
